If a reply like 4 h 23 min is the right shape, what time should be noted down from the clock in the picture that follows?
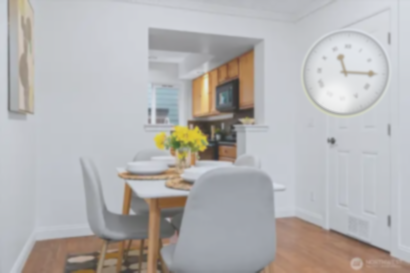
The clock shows 11 h 15 min
